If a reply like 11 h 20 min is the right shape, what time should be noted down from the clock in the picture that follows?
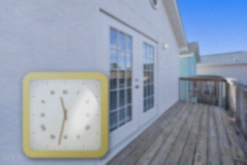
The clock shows 11 h 32 min
